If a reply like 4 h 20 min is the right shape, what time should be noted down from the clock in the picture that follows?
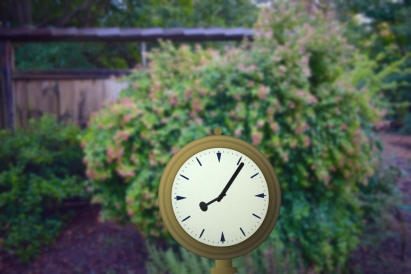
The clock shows 8 h 06 min
